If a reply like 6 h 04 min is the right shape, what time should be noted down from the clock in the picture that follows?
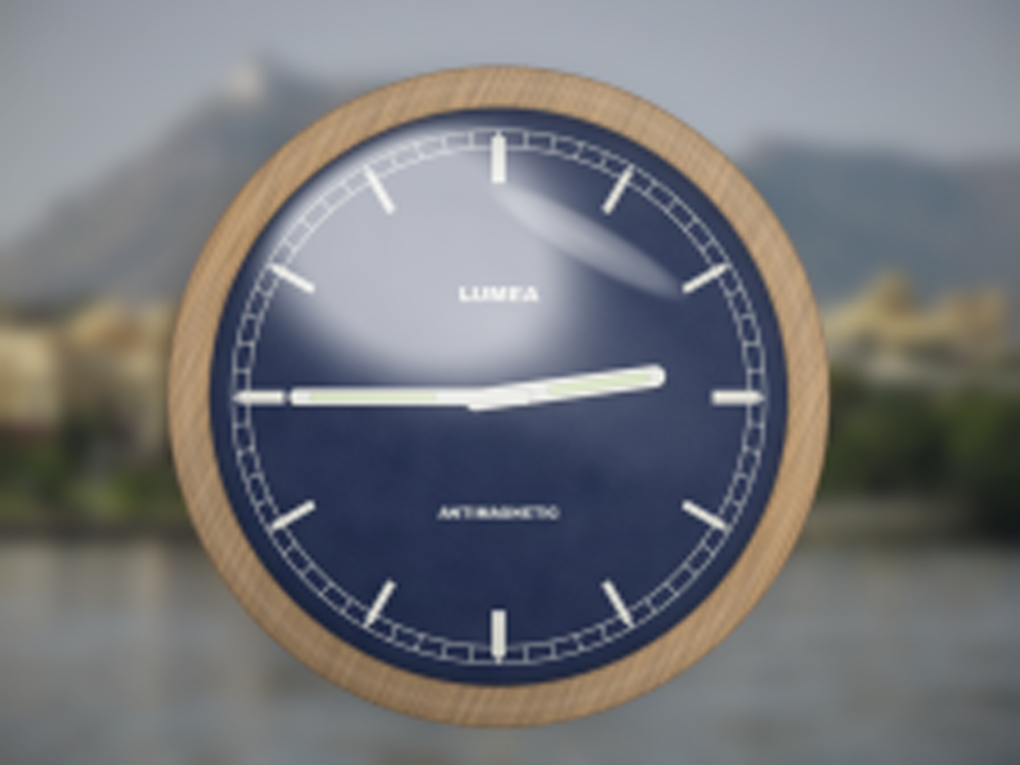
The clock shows 2 h 45 min
